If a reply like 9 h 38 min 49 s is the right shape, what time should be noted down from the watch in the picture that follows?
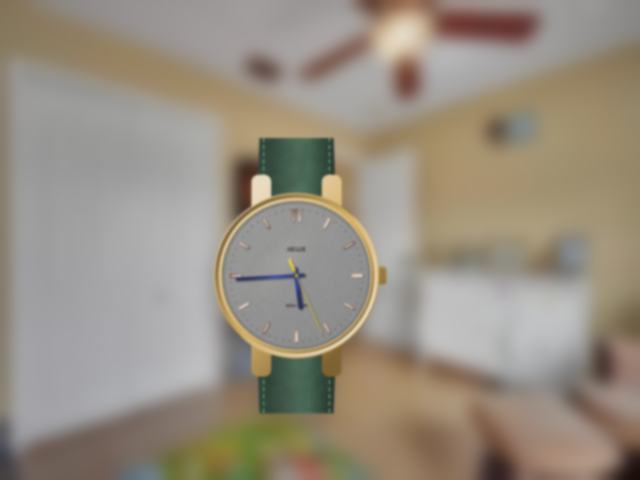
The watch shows 5 h 44 min 26 s
